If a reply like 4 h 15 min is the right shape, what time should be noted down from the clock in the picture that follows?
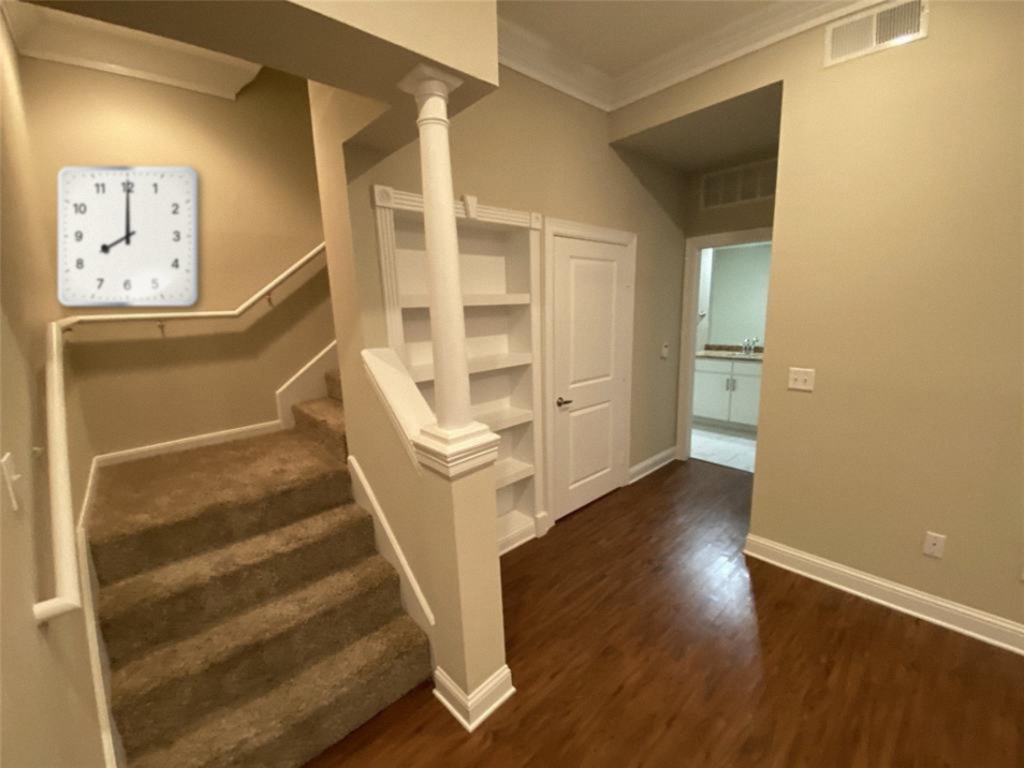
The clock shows 8 h 00 min
